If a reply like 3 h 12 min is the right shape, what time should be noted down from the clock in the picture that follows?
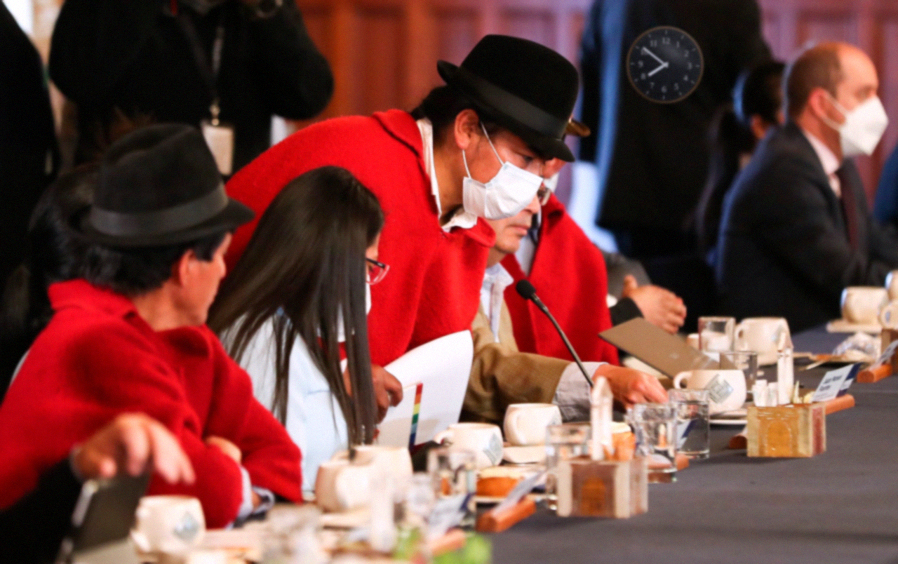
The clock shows 7 h 51 min
